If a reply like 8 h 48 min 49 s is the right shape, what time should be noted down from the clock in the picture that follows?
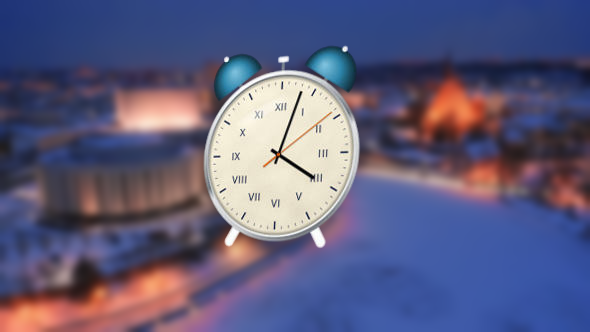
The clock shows 4 h 03 min 09 s
